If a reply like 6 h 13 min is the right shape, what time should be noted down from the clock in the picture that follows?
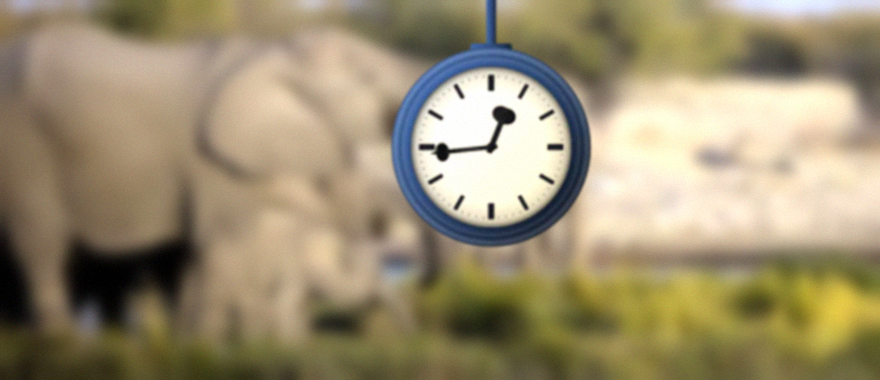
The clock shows 12 h 44 min
